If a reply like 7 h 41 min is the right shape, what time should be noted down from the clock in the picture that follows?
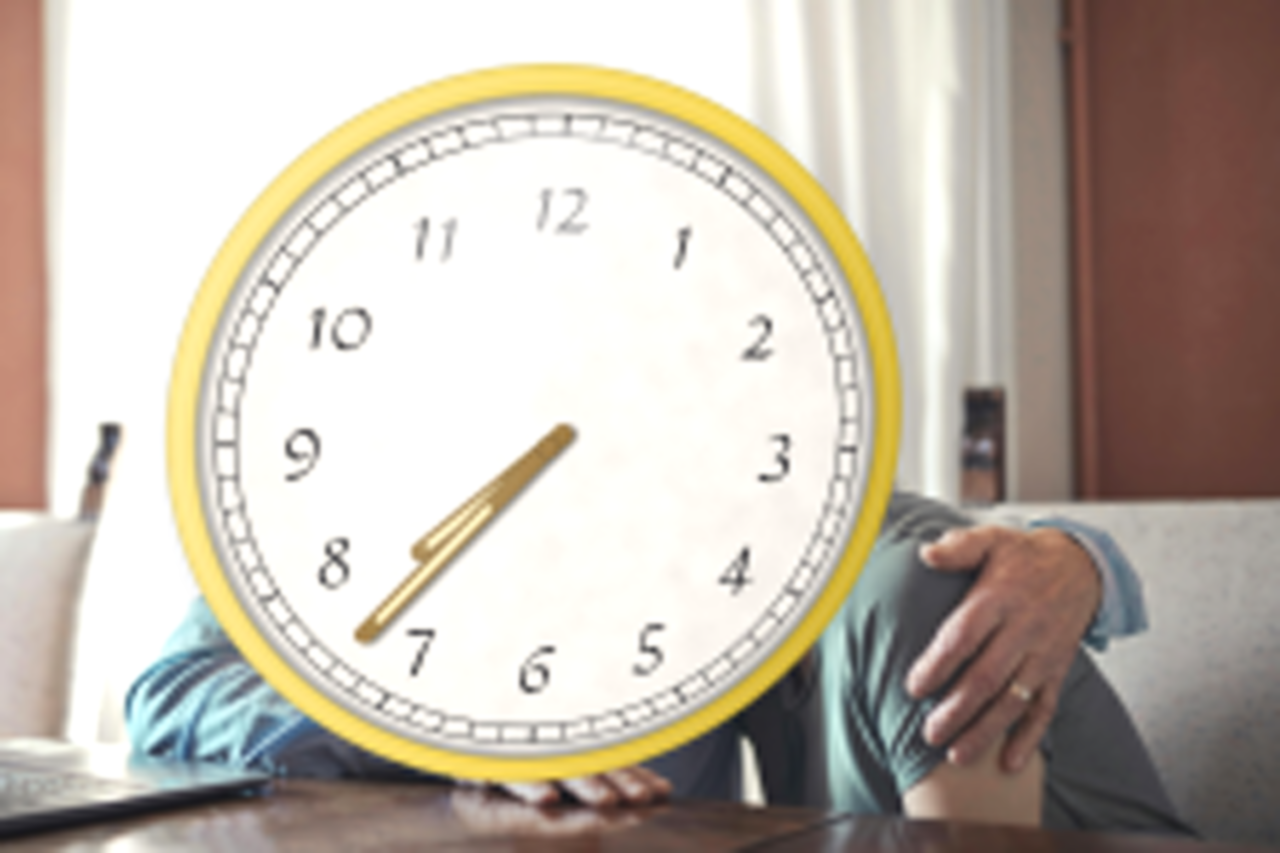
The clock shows 7 h 37 min
